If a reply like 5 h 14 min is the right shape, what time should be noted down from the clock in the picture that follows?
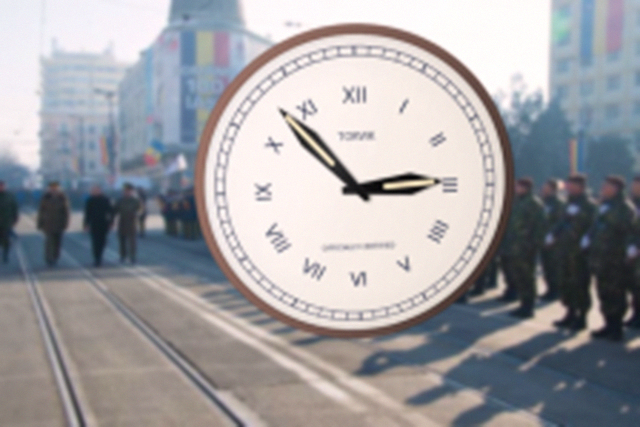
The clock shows 2 h 53 min
